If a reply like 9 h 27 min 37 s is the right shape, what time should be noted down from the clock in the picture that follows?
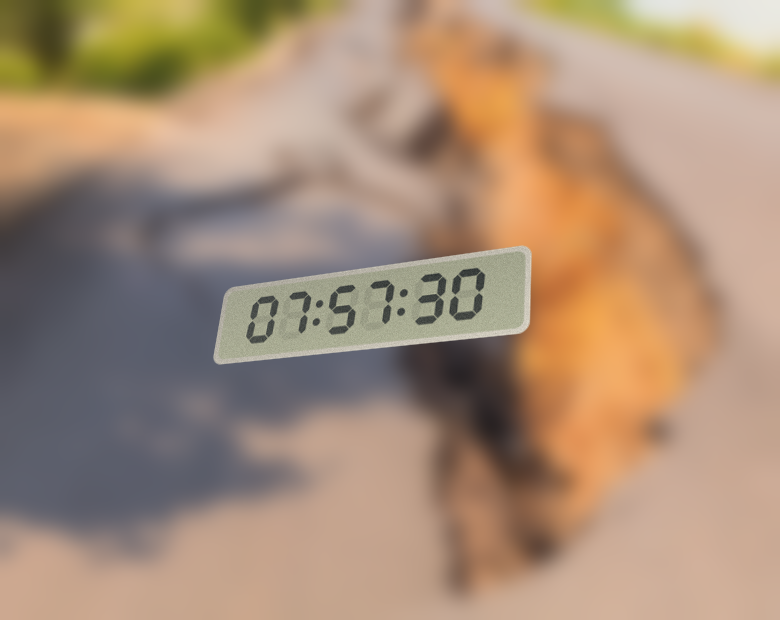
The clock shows 7 h 57 min 30 s
